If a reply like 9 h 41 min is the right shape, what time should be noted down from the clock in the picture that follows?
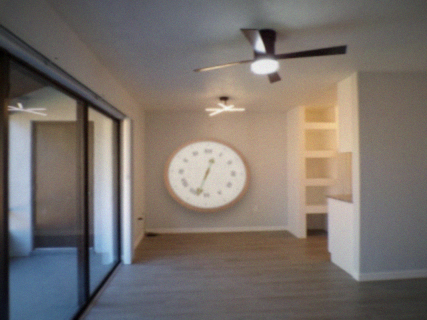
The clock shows 12 h 33 min
